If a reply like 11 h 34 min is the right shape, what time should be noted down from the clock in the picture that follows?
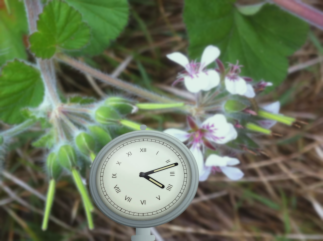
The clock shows 4 h 12 min
